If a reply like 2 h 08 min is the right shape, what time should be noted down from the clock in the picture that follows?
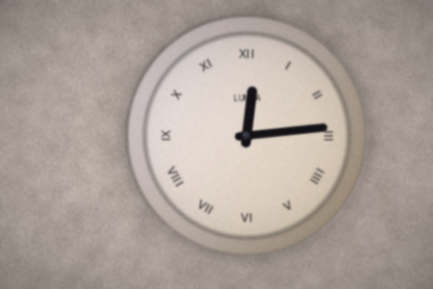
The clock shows 12 h 14 min
